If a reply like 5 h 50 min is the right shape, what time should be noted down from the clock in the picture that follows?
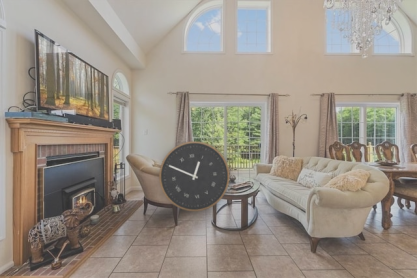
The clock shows 12 h 50 min
